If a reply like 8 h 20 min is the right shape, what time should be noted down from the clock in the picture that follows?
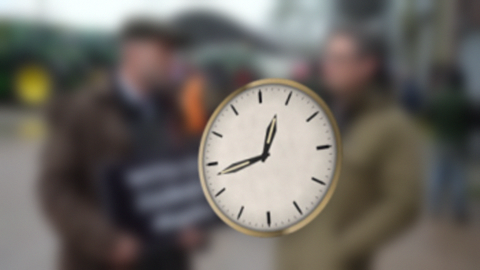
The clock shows 12 h 43 min
